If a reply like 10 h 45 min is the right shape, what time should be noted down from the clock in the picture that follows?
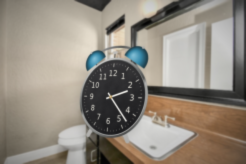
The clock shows 2 h 23 min
